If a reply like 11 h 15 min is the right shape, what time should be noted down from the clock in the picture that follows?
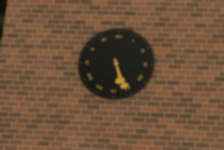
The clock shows 5 h 26 min
